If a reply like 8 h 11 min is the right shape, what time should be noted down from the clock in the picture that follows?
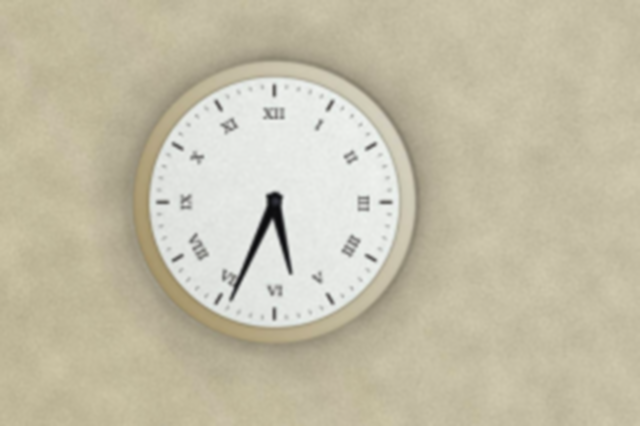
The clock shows 5 h 34 min
